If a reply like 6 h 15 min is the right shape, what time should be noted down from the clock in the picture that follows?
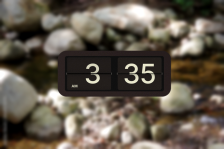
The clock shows 3 h 35 min
